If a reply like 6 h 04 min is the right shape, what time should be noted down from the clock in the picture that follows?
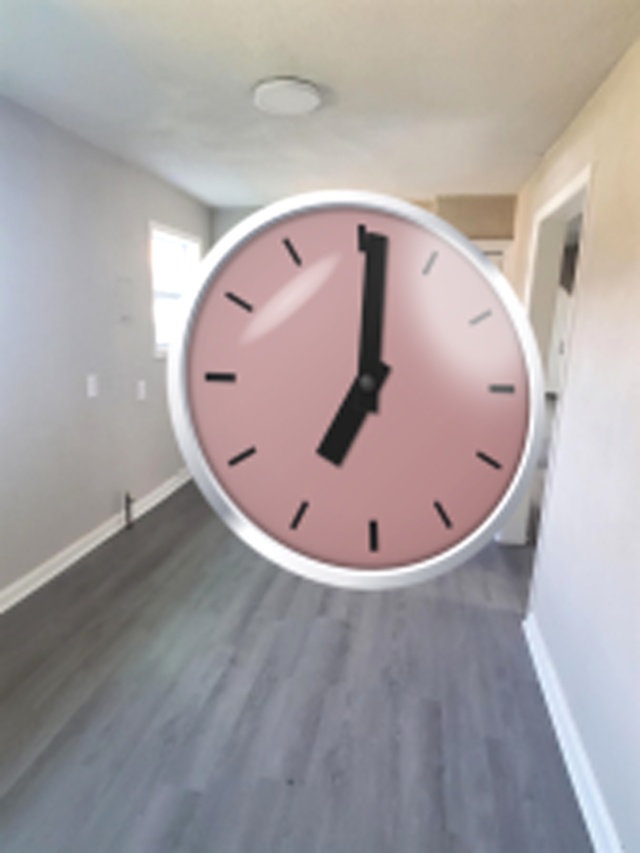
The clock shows 7 h 01 min
